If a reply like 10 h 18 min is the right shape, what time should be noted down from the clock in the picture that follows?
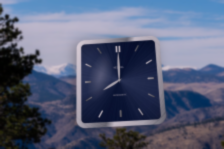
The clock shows 8 h 00 min
